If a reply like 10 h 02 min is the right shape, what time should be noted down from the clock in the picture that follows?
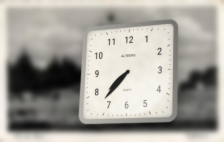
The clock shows 7 h 37 min
